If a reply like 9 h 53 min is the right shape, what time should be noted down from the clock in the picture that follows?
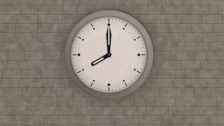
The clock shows 8 h 00 min
